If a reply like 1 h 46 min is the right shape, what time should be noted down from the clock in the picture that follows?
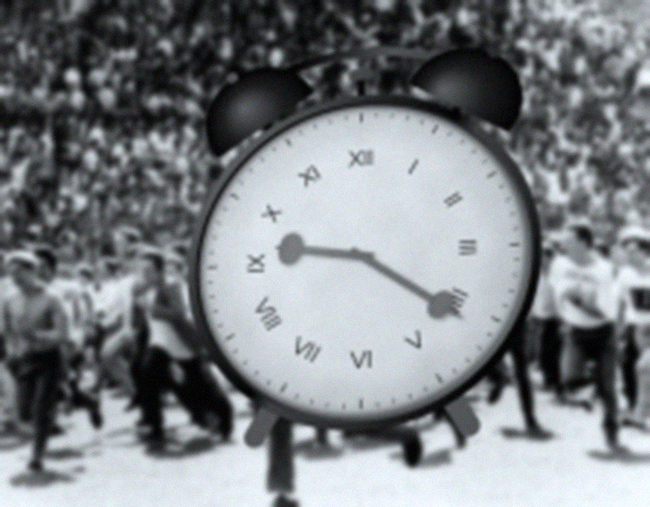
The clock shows 9 h 21 min
